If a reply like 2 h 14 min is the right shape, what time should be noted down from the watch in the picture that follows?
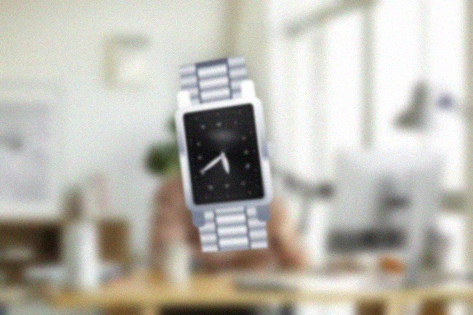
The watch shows 5 h 40 min
